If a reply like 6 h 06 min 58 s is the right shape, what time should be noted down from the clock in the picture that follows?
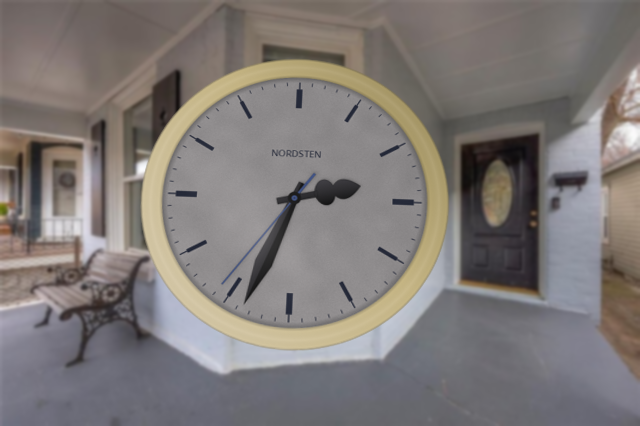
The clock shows 2 h 33 min 36 s
